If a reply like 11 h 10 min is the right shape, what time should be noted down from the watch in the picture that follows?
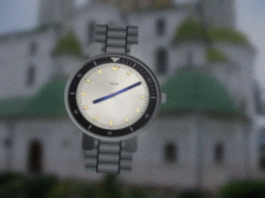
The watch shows 8 h 10 min
